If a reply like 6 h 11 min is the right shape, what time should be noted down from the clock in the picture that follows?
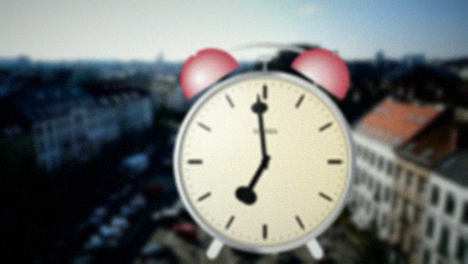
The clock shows 6 h 59 min
